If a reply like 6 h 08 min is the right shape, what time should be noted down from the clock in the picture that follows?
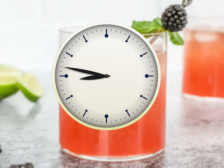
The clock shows 8 h 47 min
